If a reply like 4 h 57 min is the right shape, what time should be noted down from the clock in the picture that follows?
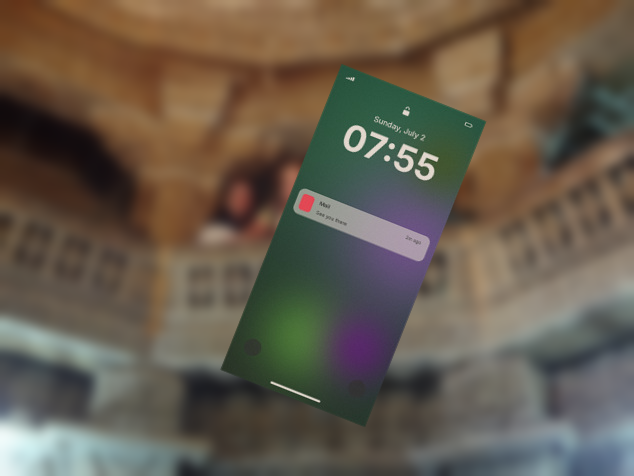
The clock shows 7 h 55 min
